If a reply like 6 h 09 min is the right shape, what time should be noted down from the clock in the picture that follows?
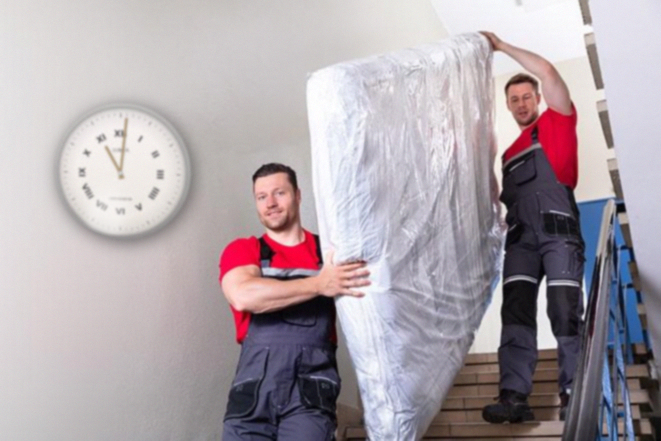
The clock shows 11 h 01 min
